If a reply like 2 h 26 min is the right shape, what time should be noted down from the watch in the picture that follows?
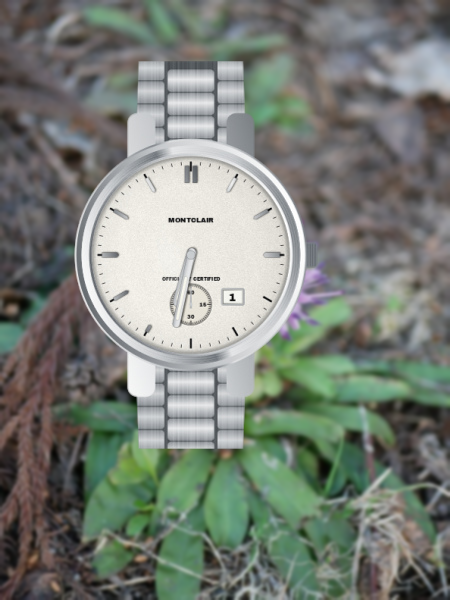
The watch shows 6 h 32 min
